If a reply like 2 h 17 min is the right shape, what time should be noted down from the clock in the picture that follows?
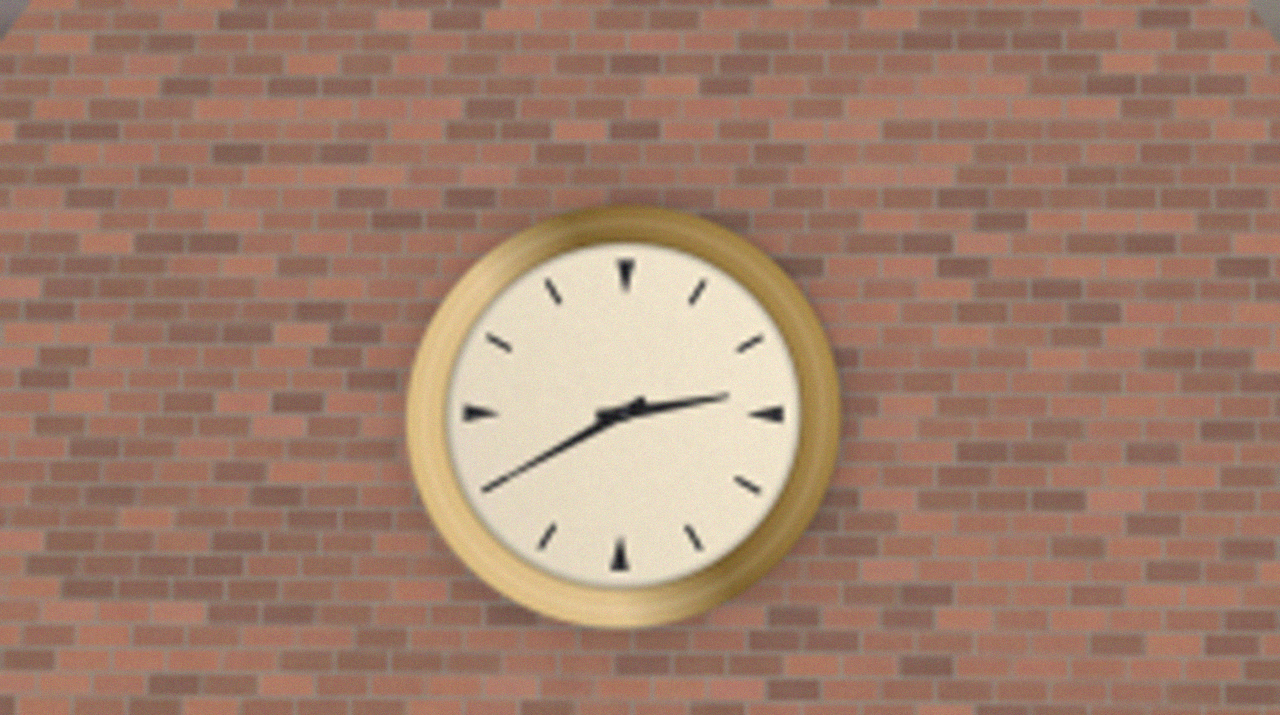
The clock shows 2 h 40 min
